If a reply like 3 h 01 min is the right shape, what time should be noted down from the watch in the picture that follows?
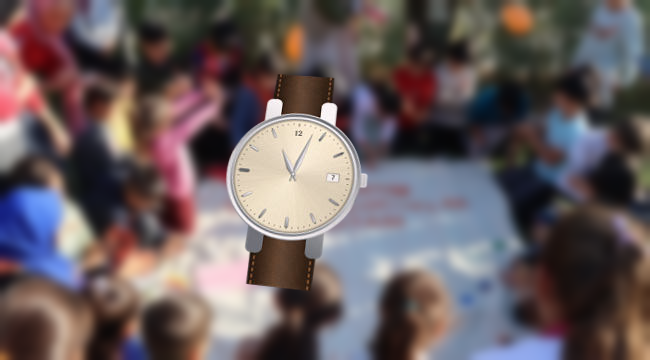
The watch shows 11 h 03 min
